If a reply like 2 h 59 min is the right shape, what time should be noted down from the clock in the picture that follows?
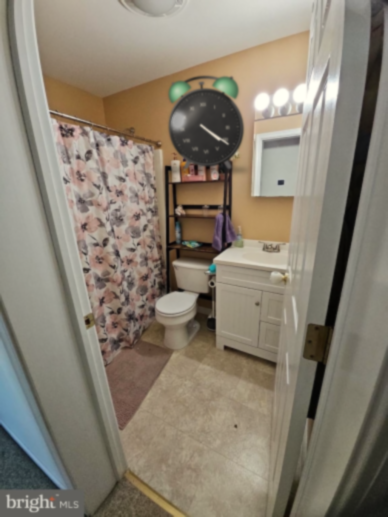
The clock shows 4 h 21 min
